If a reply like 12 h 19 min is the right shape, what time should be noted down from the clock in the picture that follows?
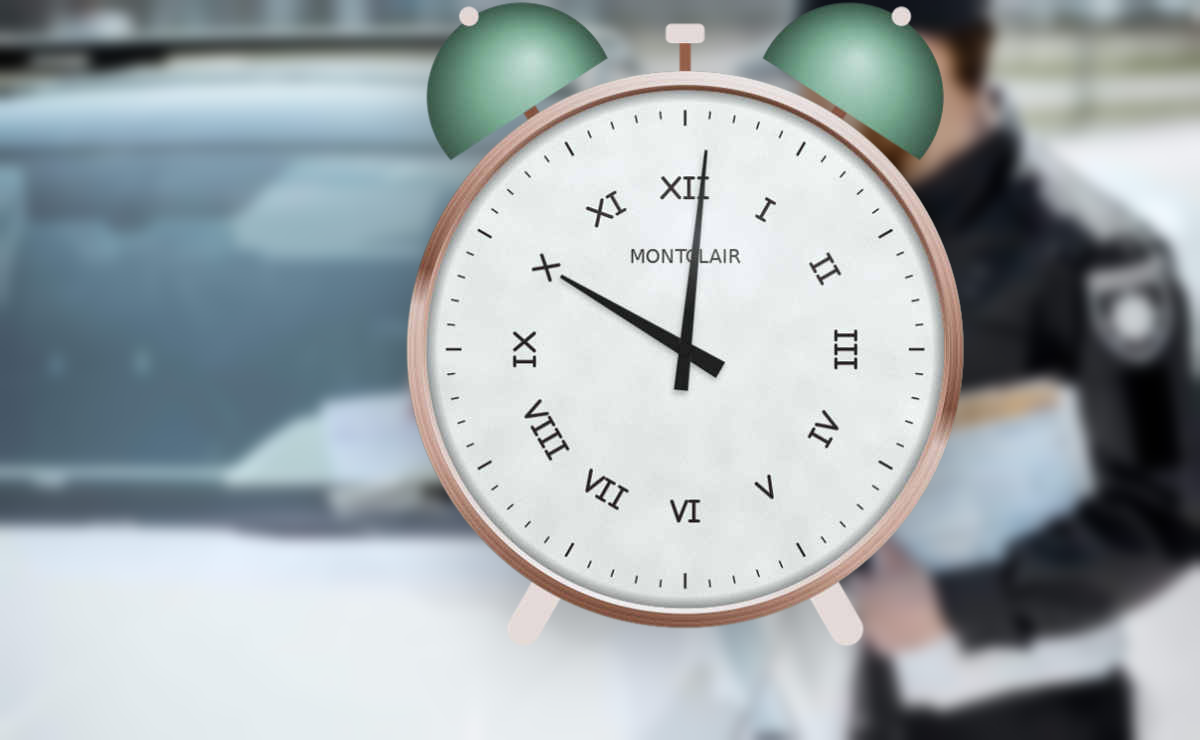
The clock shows 10 h 01 min
